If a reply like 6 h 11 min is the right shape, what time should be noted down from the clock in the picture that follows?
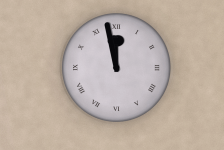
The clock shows 11 h 58 min
